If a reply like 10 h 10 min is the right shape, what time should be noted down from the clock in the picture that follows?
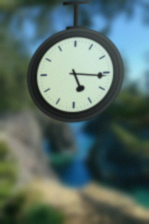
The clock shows 5 h 16 min
